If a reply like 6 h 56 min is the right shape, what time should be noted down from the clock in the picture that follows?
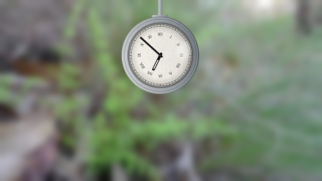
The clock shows 6 h 52 min
